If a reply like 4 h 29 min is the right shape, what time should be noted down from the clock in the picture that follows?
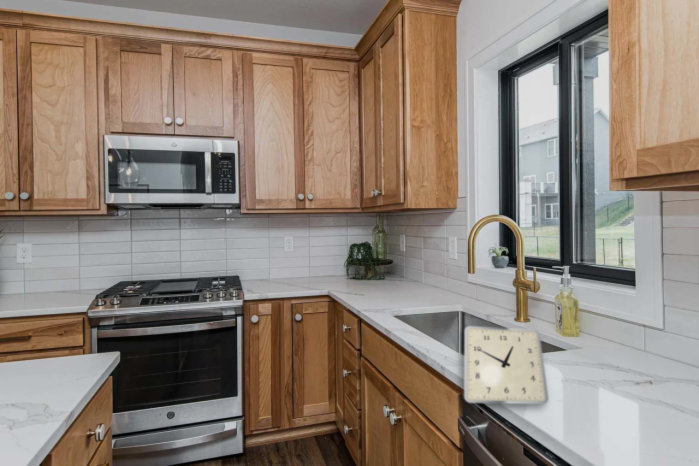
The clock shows 12 h 50 min
